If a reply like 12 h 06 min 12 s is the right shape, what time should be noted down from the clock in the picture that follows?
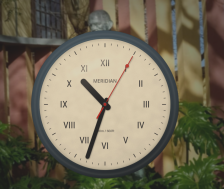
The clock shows 10 h 33 min 05 s
